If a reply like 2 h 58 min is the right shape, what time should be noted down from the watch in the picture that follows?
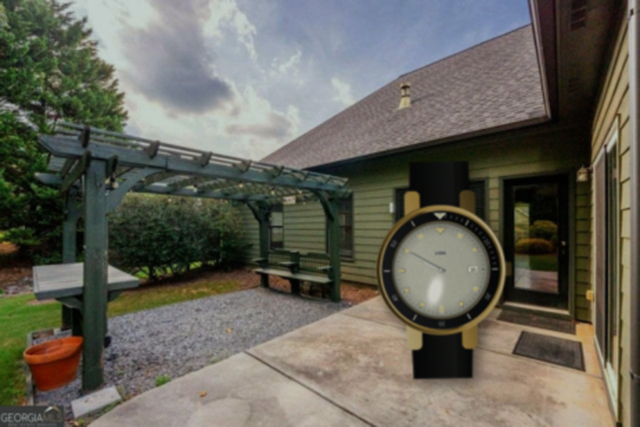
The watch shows 9 h 50 min
